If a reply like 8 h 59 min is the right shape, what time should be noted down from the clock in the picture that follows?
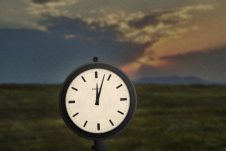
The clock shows 12 h 03 min
